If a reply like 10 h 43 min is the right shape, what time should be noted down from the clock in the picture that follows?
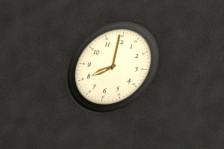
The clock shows 7 h 59 min
